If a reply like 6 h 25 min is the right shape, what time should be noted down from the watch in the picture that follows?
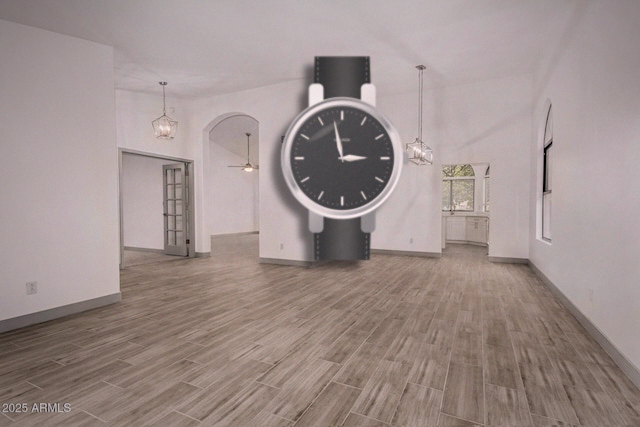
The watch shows 2 h 58 min
